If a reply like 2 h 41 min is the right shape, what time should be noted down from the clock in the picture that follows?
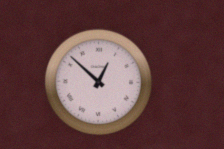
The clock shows 12 h 52 min
